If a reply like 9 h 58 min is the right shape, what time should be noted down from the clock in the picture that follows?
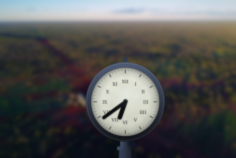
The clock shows 6 h 39 min
